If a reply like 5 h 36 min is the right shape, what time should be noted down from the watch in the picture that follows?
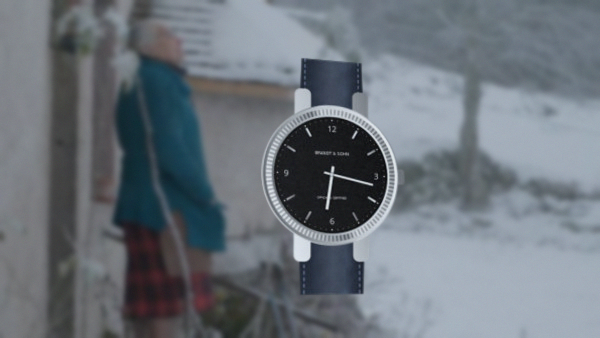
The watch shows 6 h 17 min
